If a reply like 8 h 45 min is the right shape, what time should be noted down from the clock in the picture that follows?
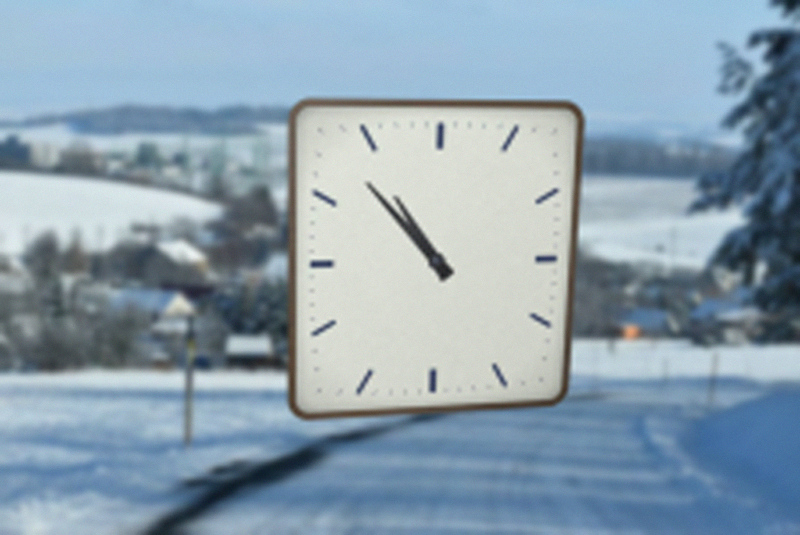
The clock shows 10 h 53 min
